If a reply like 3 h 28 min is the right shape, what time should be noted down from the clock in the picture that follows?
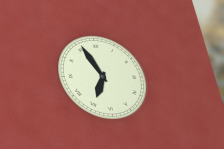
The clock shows 6 h 56 min
